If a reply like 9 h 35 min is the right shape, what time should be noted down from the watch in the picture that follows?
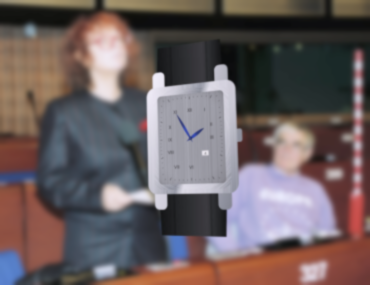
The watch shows 1 h 55 min
